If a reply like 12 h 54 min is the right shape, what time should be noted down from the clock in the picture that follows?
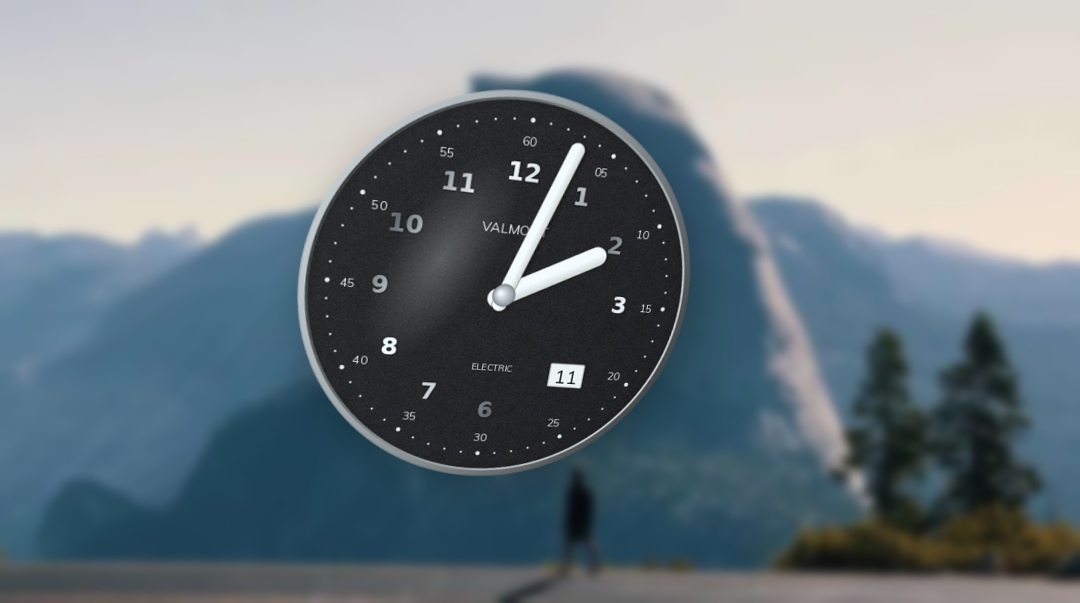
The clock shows 2 h 03 min
